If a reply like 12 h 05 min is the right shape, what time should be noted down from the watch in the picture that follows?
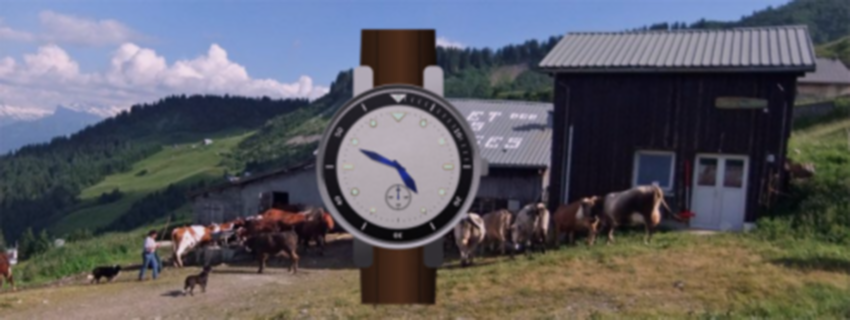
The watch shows 4 h 49 min
